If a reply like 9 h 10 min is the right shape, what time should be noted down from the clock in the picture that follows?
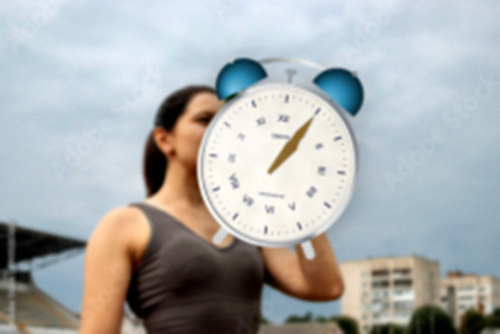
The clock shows 1 h 05 min
